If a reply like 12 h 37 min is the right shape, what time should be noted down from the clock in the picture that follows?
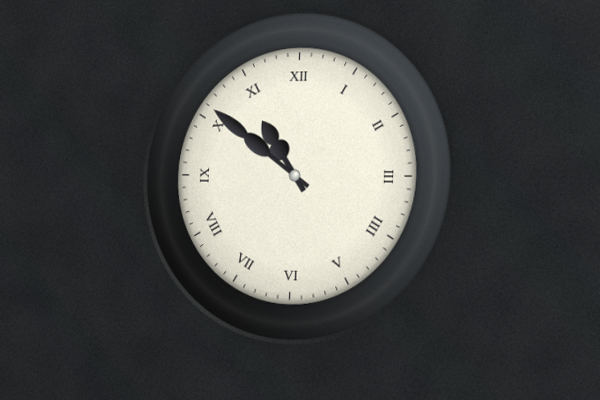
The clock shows 10 h 51 min
